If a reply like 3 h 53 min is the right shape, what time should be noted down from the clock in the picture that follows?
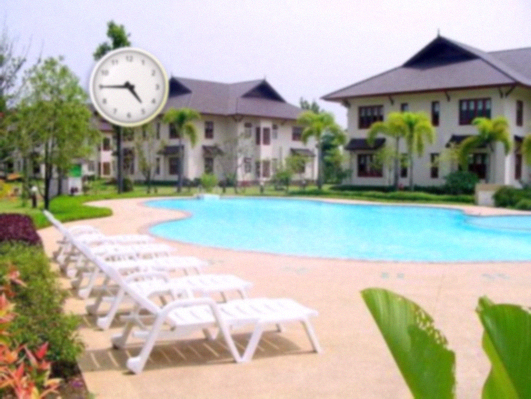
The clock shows 4 h 45 min
